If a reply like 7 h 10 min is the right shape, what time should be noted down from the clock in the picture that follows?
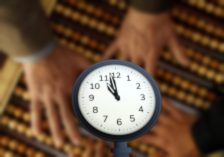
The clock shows 10 h 58 min
